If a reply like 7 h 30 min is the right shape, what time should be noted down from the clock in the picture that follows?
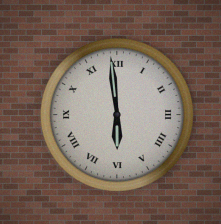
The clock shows 5 h 59 min
